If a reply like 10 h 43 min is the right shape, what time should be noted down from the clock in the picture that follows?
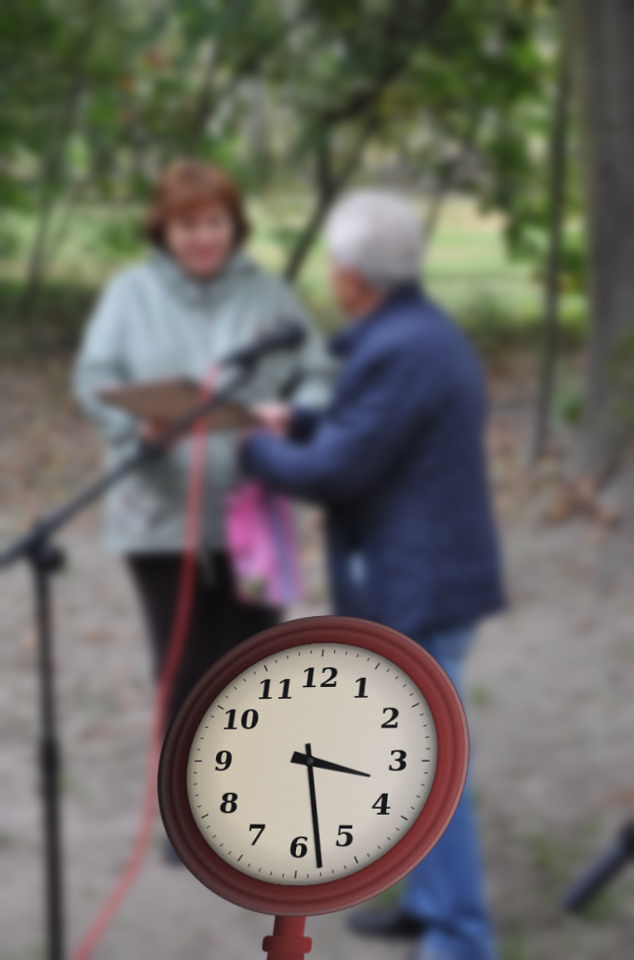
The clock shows 3 h 28 min
